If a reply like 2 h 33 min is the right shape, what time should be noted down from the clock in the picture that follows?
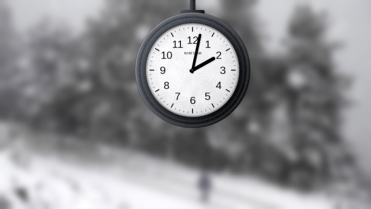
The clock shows 2 h 02 min
